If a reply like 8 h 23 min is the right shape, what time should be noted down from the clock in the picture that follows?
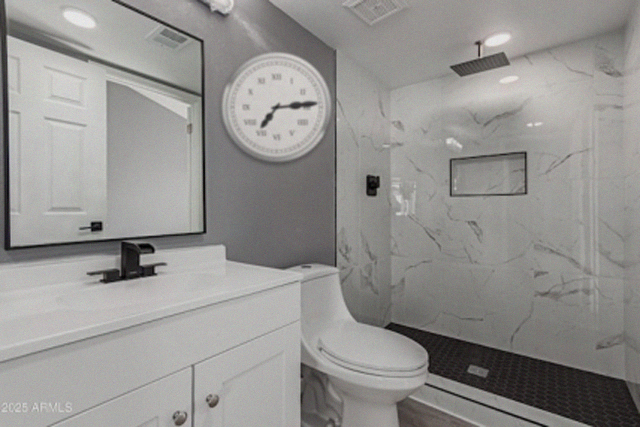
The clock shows 7 h 14 min
